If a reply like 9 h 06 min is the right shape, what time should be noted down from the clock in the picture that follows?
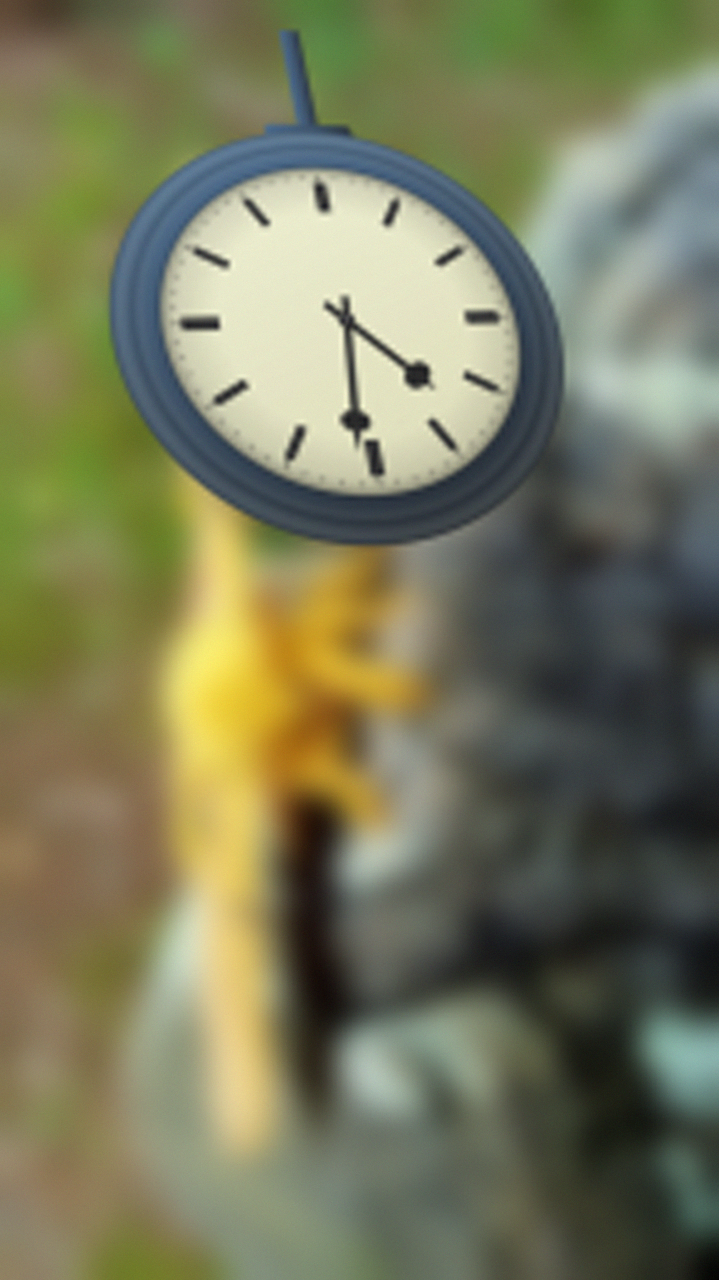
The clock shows 4 h 31 min
